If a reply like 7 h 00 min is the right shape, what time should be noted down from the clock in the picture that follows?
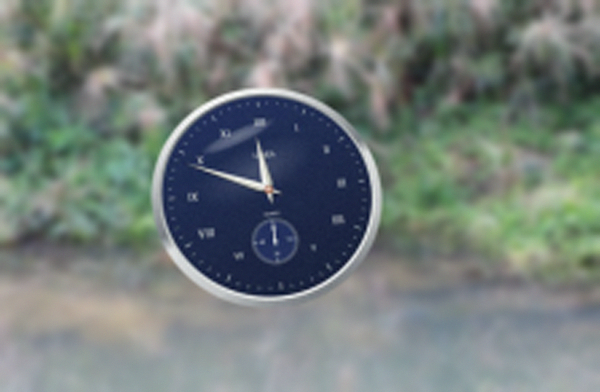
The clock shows 11 h 49 min
